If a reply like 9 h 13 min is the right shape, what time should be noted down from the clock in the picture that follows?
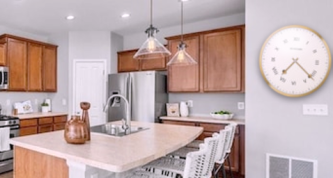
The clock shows 7 h 22 min
